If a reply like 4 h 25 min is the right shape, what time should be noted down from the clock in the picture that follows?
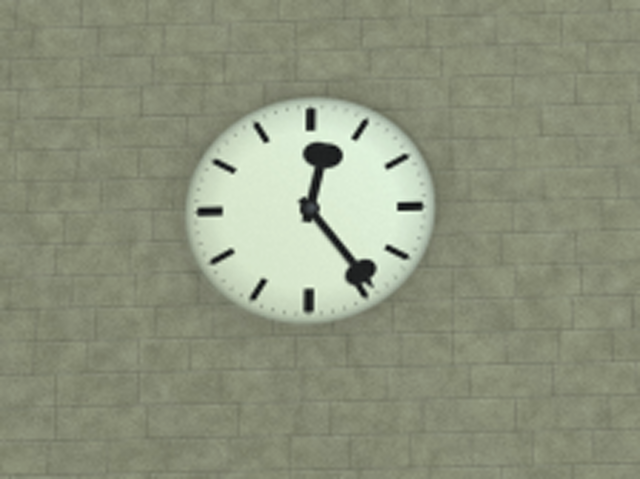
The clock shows 12 h 24 min
